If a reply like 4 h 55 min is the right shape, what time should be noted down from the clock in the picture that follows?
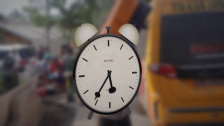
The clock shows 5 h 36 min
